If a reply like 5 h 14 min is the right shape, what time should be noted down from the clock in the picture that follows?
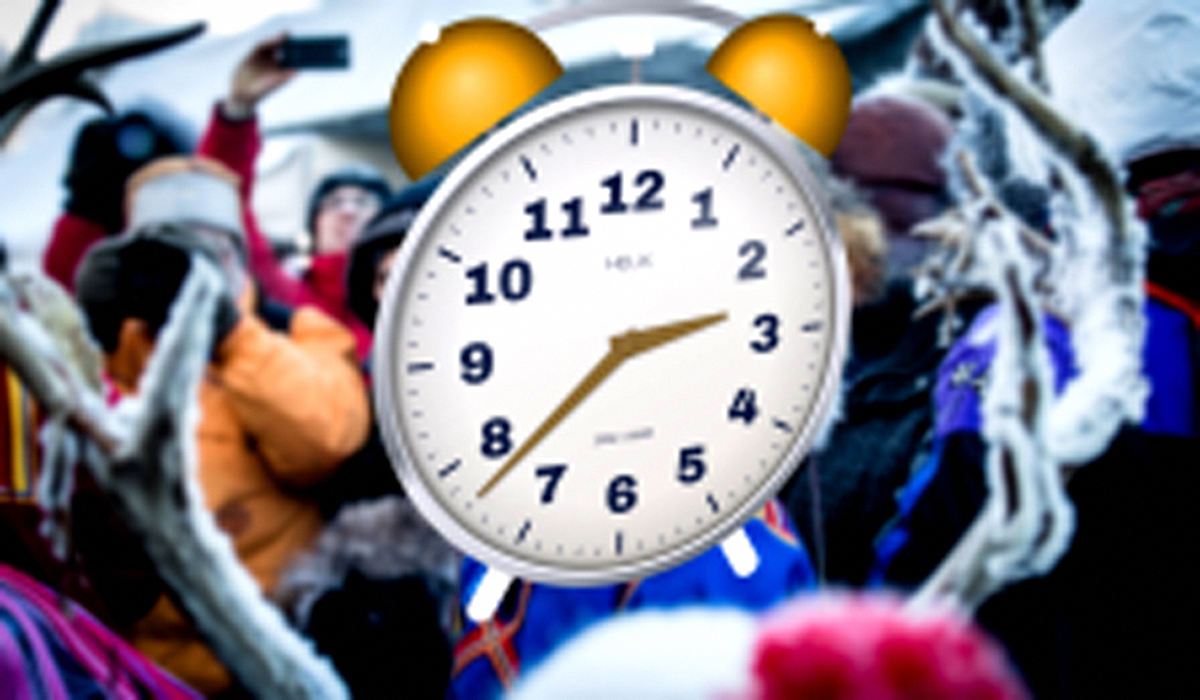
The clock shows 2 h 38 min
